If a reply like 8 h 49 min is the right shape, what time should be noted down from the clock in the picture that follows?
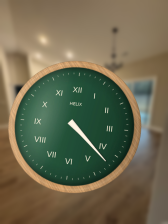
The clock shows 4 h 22 min
